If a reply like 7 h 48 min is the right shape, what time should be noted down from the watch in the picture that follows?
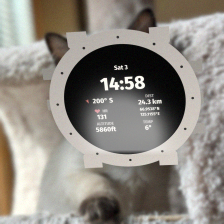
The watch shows 14 h 58 min
